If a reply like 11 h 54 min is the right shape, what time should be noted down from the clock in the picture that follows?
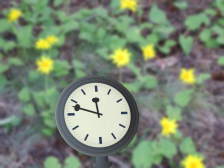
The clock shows 11 h 48 min
